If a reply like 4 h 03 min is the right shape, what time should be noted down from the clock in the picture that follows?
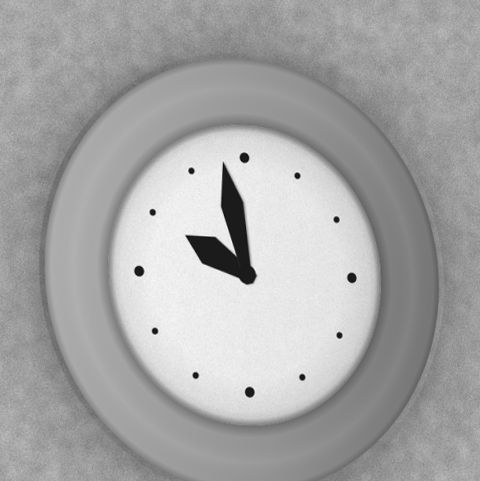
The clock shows 9 h 58 min
